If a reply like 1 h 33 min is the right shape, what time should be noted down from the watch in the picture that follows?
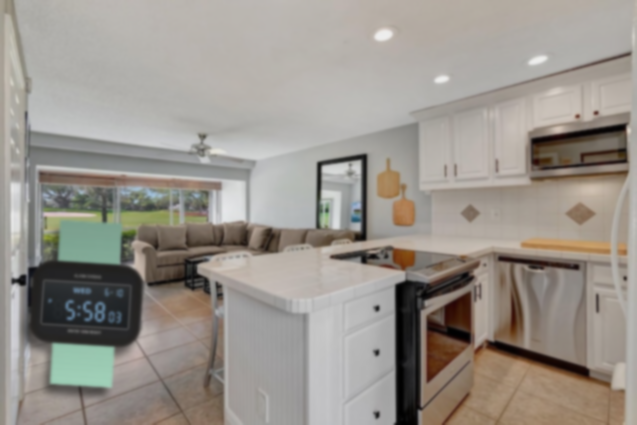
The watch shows 5 h 58 min
